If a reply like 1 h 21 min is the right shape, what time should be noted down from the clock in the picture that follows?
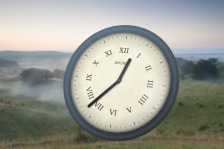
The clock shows 12 h 37 min
